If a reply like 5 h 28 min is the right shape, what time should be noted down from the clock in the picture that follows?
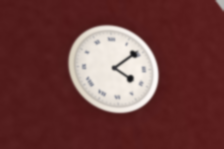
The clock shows 4 h 09 min
